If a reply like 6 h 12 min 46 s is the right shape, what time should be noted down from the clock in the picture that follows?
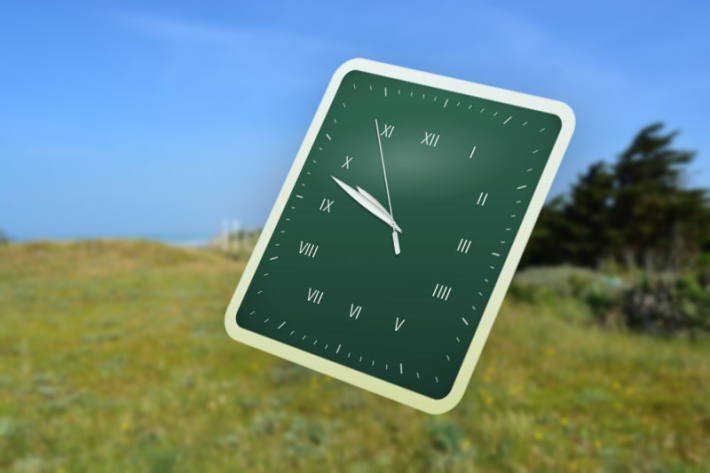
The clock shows 9 h 47 min 54 s
